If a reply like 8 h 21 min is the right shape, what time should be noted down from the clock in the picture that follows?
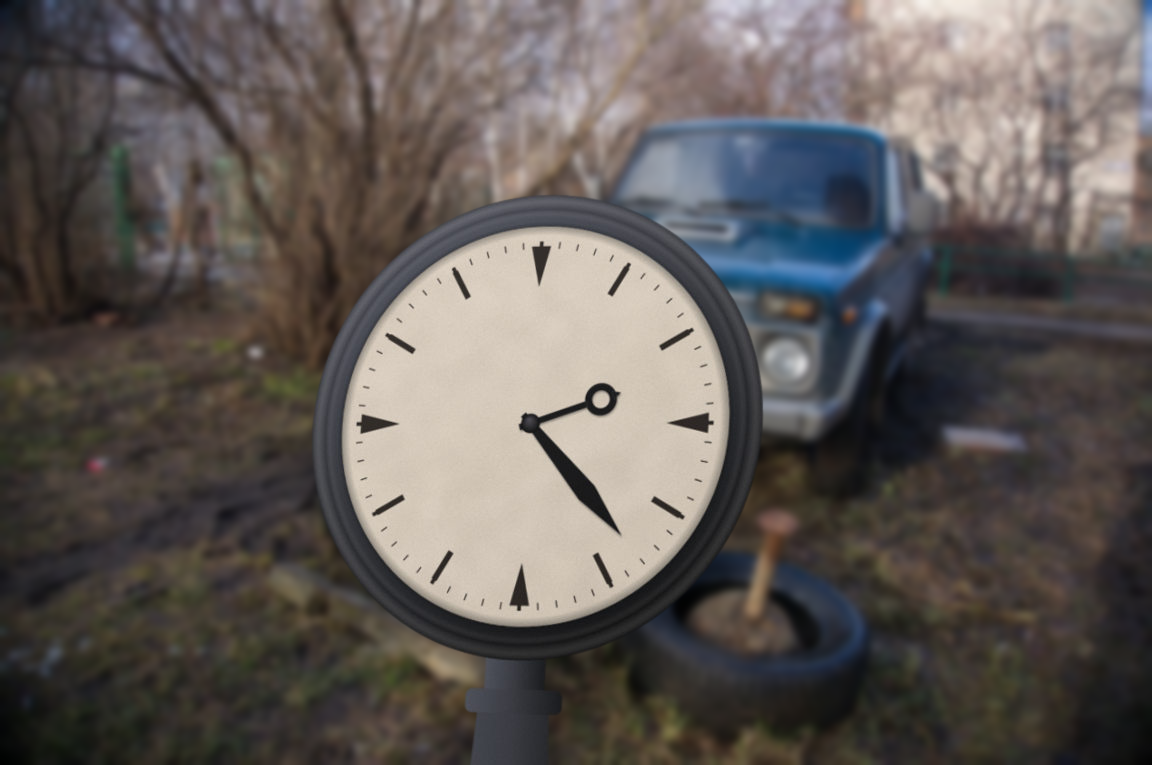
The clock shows 2 h 23 min
